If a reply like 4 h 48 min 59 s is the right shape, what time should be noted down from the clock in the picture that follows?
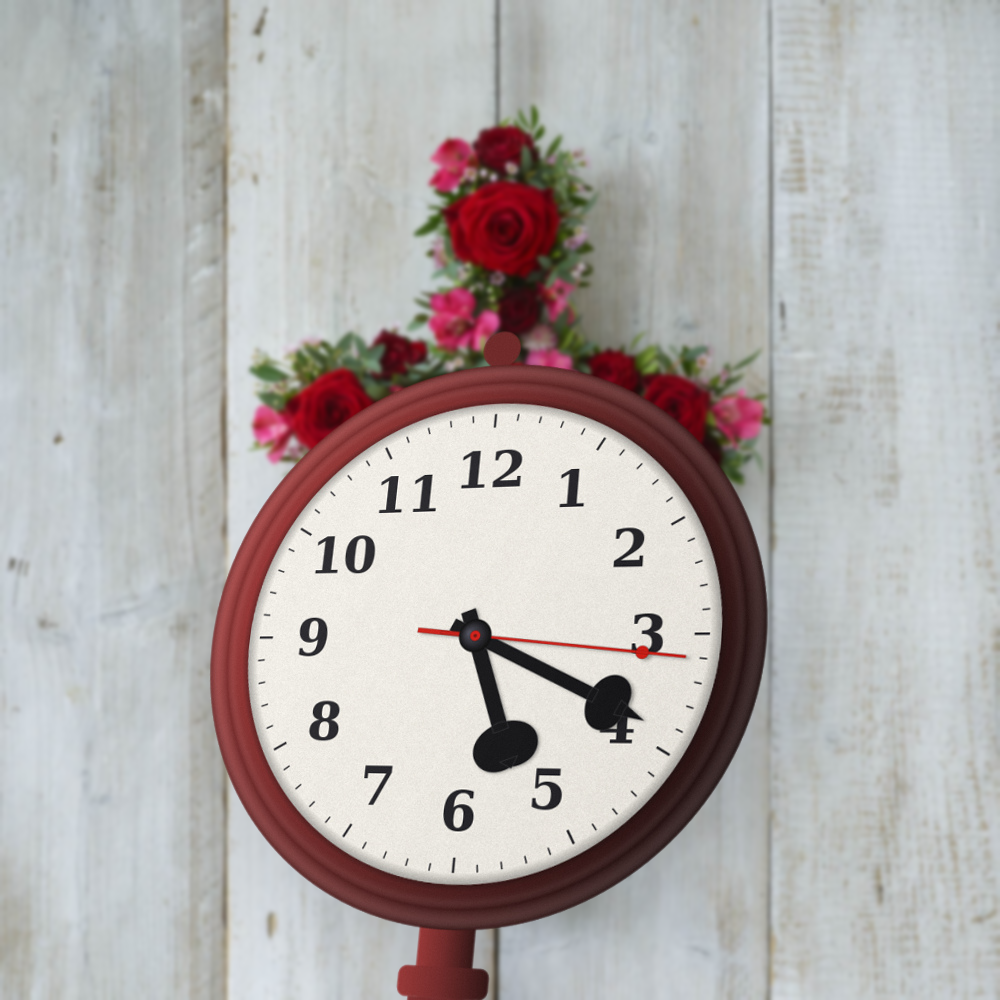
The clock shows 5 h 19 min 16 s
